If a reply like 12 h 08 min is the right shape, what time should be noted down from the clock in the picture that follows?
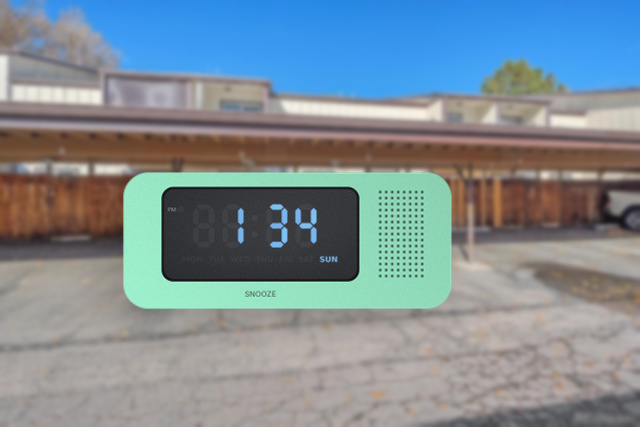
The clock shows 1 h 34 min
